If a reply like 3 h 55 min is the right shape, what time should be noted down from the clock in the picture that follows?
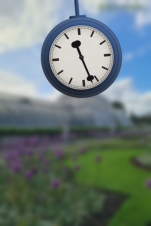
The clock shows 11 h 27 min
